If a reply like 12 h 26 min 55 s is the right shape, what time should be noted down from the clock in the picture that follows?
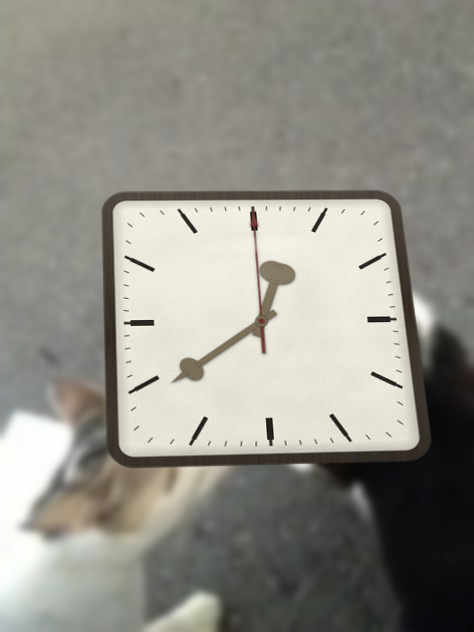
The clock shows 12 h 39 min 00 s
